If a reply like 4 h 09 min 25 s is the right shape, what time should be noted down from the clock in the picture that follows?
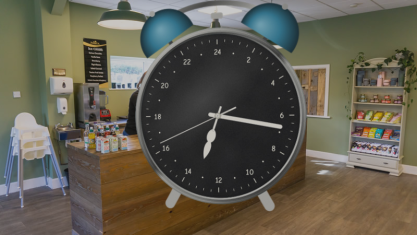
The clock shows 13 h 16 min 41 s
